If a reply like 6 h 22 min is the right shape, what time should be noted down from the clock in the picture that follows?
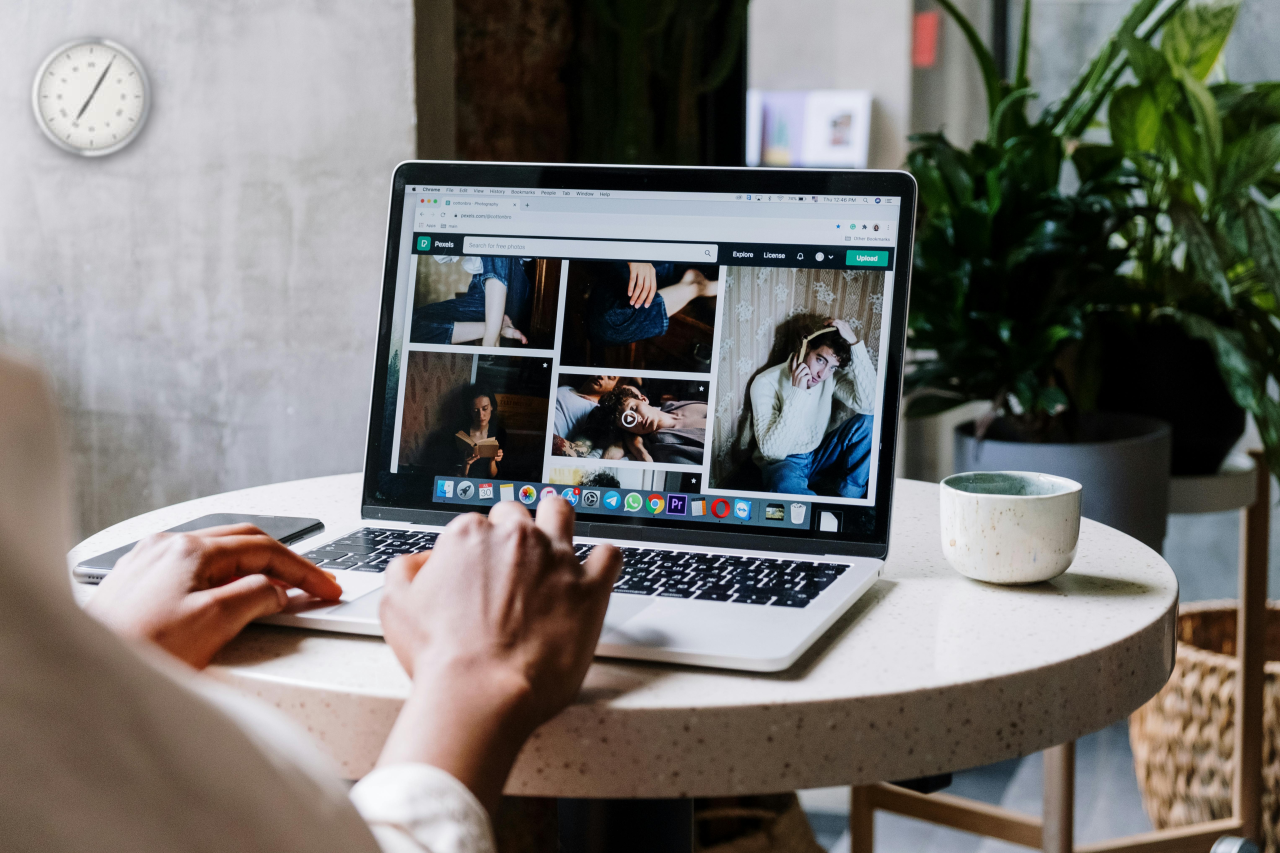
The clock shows 7 h 05 min
